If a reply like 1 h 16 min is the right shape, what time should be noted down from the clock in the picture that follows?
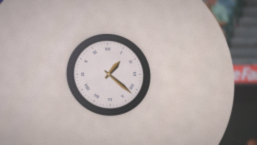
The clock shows 1 h 22 min
